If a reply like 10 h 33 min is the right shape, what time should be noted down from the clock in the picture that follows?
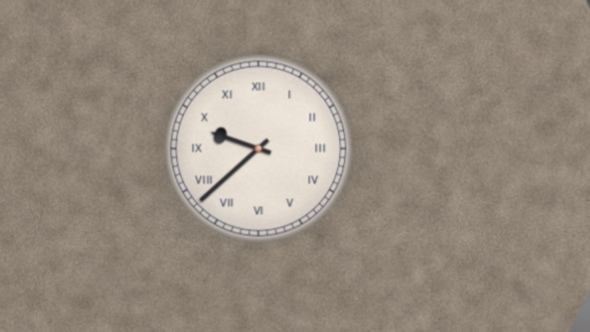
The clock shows 9 h 38 min
